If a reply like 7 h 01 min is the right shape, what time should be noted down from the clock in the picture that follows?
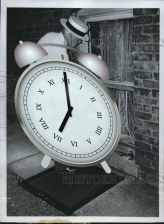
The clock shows 7 h 00 min
